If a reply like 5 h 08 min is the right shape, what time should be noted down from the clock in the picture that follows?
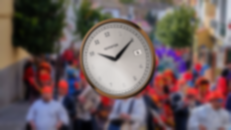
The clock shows 10 h 10 min
